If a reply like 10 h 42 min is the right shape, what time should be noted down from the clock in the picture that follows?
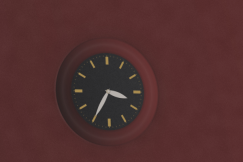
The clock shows 3 h 35 min
